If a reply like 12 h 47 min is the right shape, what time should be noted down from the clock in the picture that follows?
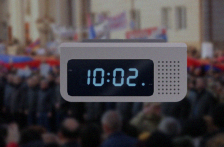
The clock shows 10 h 02 min
